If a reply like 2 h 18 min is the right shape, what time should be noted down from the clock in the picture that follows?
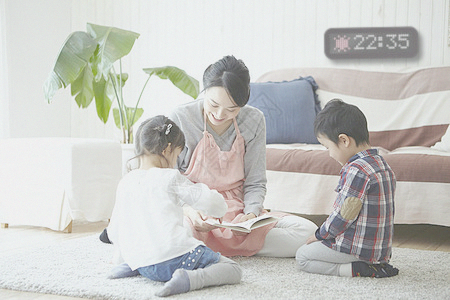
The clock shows 22 h 35 min
